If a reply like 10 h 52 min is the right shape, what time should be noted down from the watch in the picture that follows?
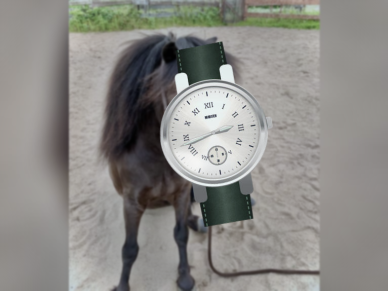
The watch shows 2 h 43 min
